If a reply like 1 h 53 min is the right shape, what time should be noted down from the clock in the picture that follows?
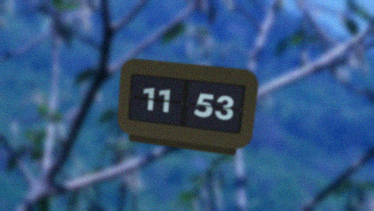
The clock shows 11 h 53 min
